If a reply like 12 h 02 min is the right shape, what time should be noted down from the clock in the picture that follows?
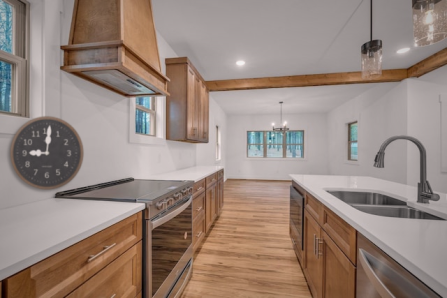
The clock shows 9 h 01 min
